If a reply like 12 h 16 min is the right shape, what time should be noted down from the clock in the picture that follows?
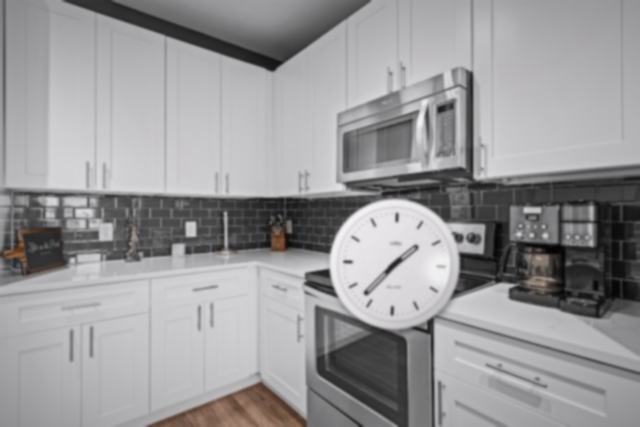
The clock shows 1 h 37 min
